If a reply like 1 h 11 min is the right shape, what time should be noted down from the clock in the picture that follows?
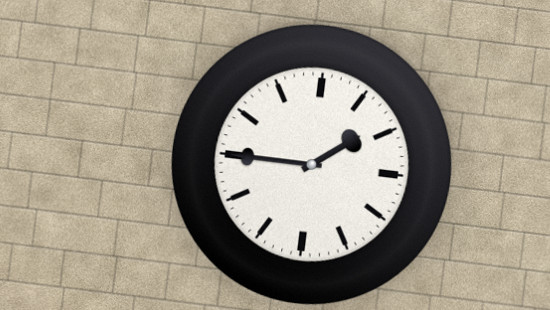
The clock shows 1 h 45 min
